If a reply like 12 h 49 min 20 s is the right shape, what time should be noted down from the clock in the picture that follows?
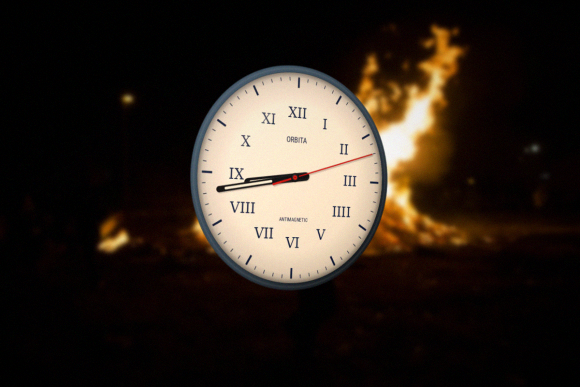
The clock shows 8 h 43 min 12 s
